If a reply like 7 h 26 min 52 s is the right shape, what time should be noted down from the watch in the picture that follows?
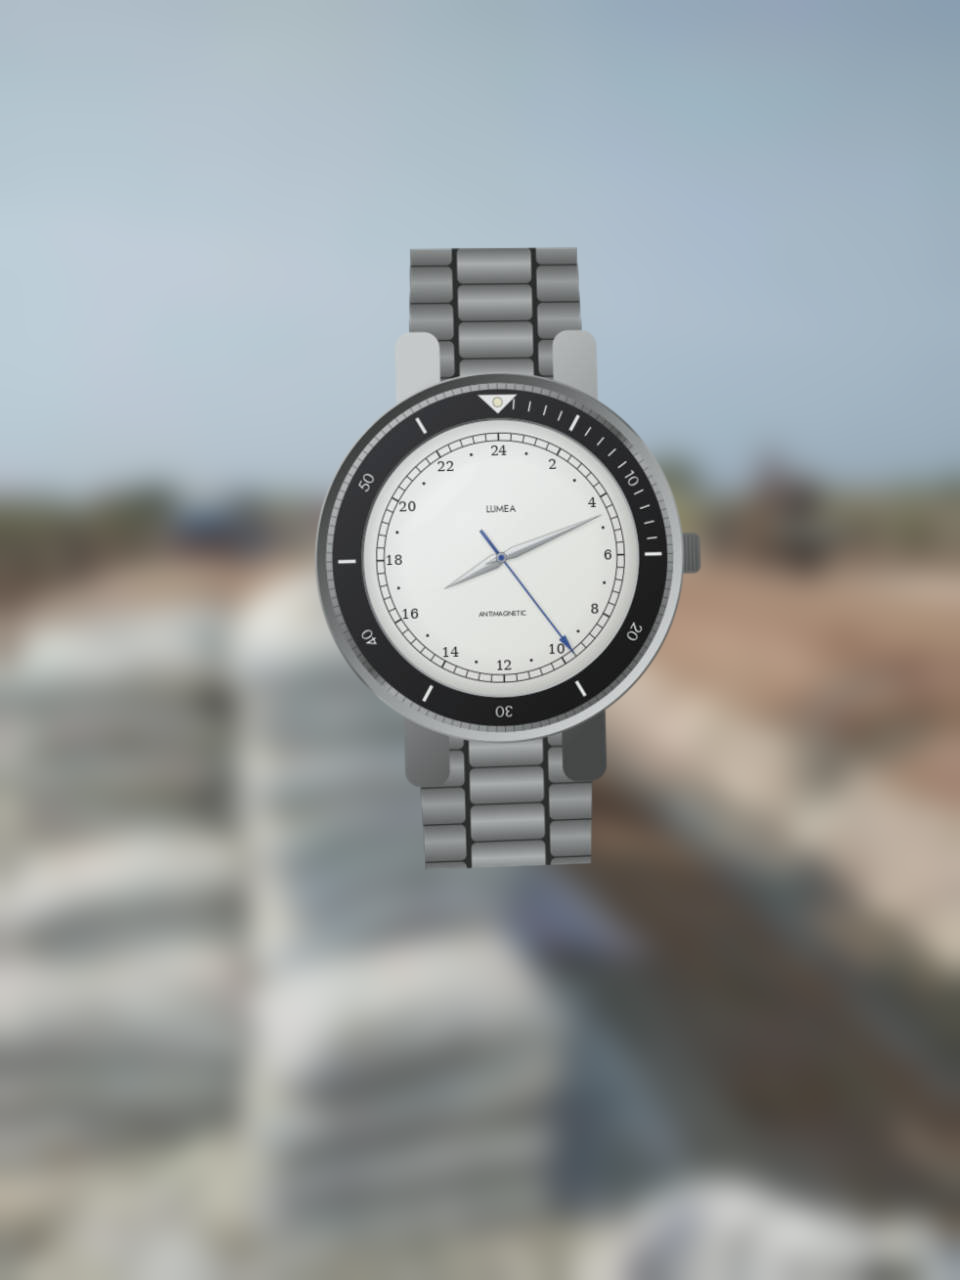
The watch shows 16 h 11 min 24 s
